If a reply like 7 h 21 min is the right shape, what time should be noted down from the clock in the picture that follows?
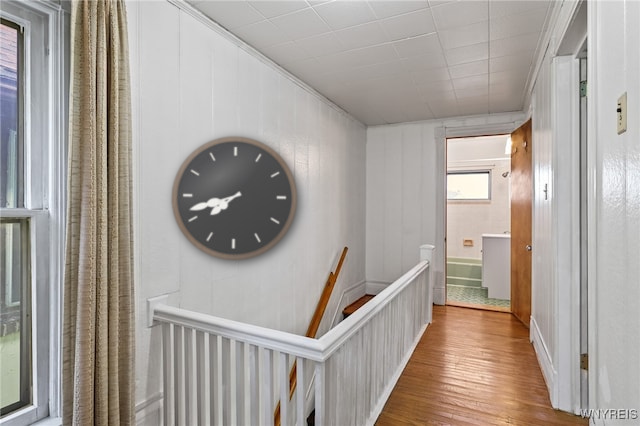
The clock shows 7 h 42 min
